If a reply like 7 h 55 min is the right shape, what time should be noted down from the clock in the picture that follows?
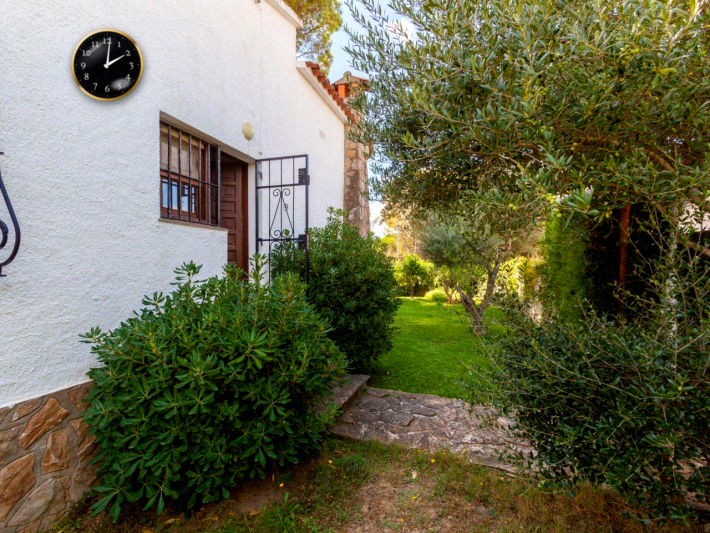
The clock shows 2 h 01 min
